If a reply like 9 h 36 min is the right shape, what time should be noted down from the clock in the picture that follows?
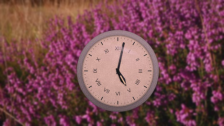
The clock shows 5 h 02 min
